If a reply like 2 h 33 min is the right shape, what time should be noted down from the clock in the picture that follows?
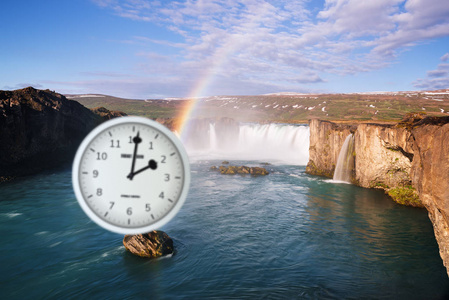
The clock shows 2 h 01 min
